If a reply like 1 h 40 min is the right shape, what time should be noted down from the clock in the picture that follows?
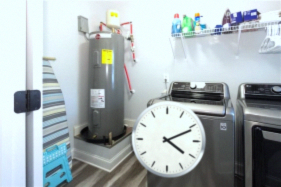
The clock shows 4 h 11 min
